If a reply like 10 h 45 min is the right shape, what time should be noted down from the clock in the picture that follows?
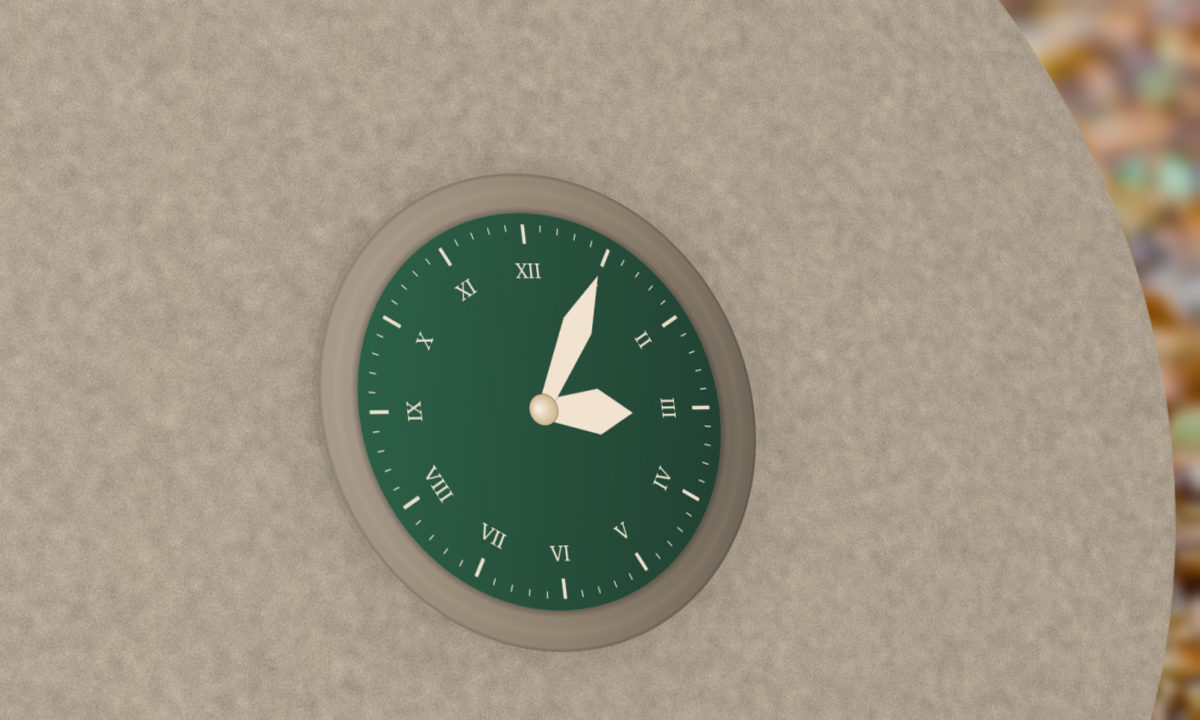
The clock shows 3 h 05 min
